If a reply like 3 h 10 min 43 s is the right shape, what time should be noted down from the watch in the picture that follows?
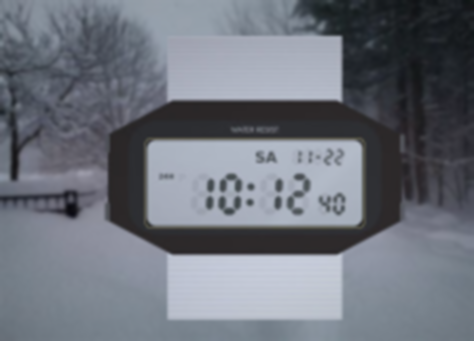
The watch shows 10 h 12 min 40 s
